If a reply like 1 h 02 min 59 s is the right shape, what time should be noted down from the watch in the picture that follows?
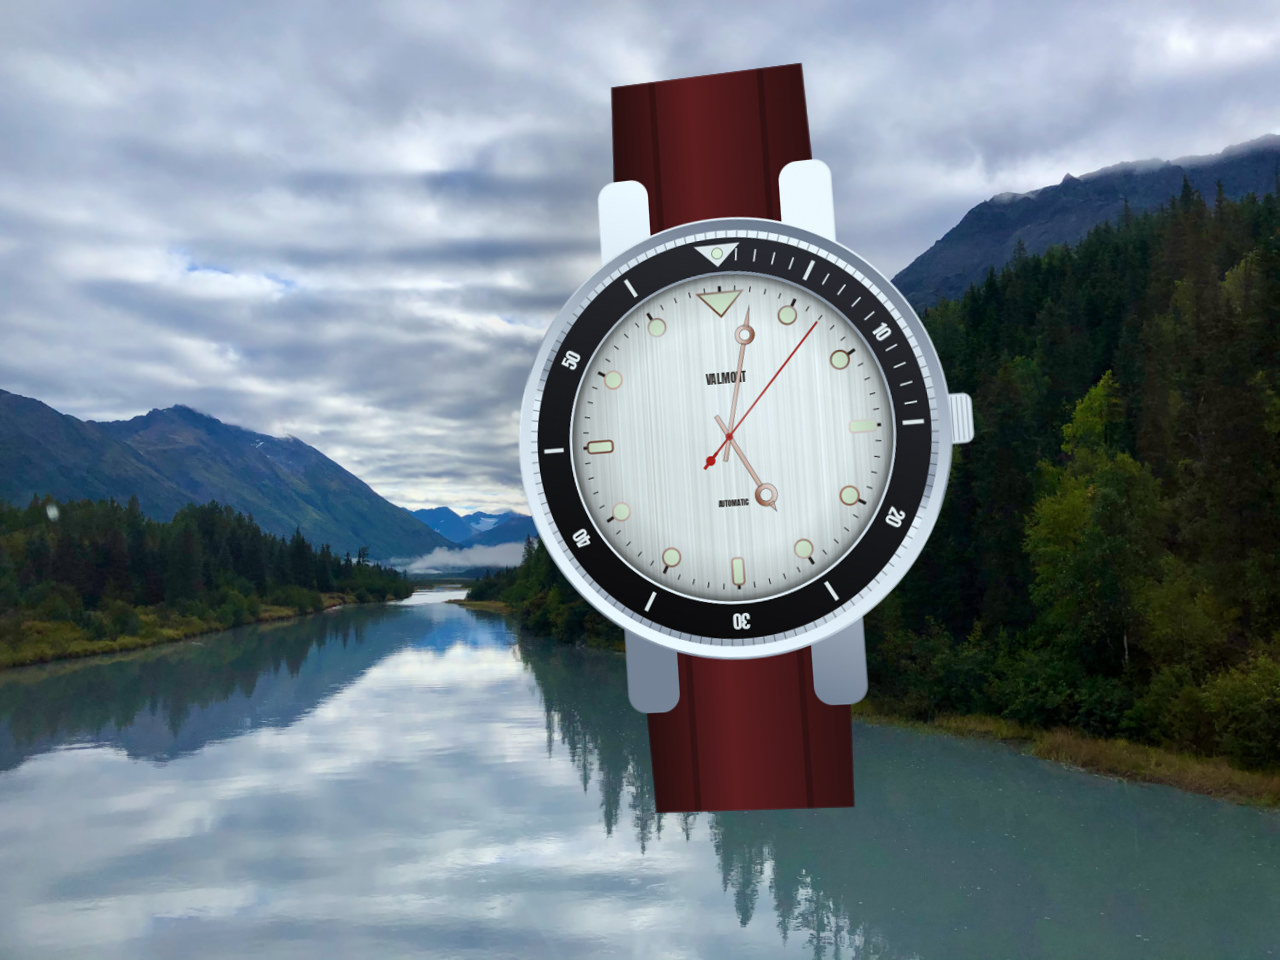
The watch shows 5 h 02 min 07 s
